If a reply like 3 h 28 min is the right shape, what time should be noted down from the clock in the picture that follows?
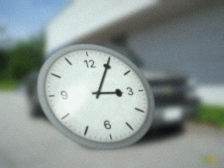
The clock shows 3 h 05 min
